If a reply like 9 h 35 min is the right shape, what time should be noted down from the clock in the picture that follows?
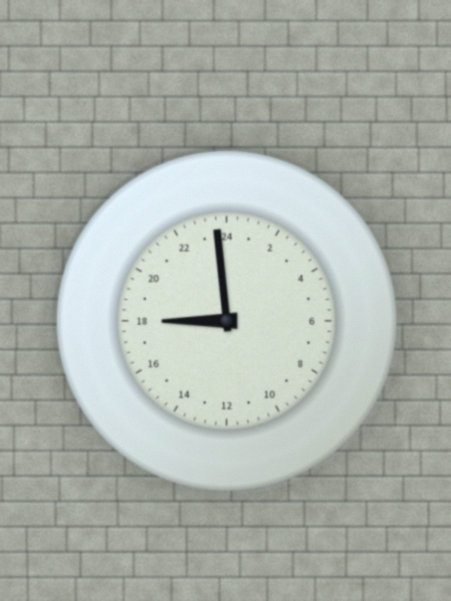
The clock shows 17 h 59 min
